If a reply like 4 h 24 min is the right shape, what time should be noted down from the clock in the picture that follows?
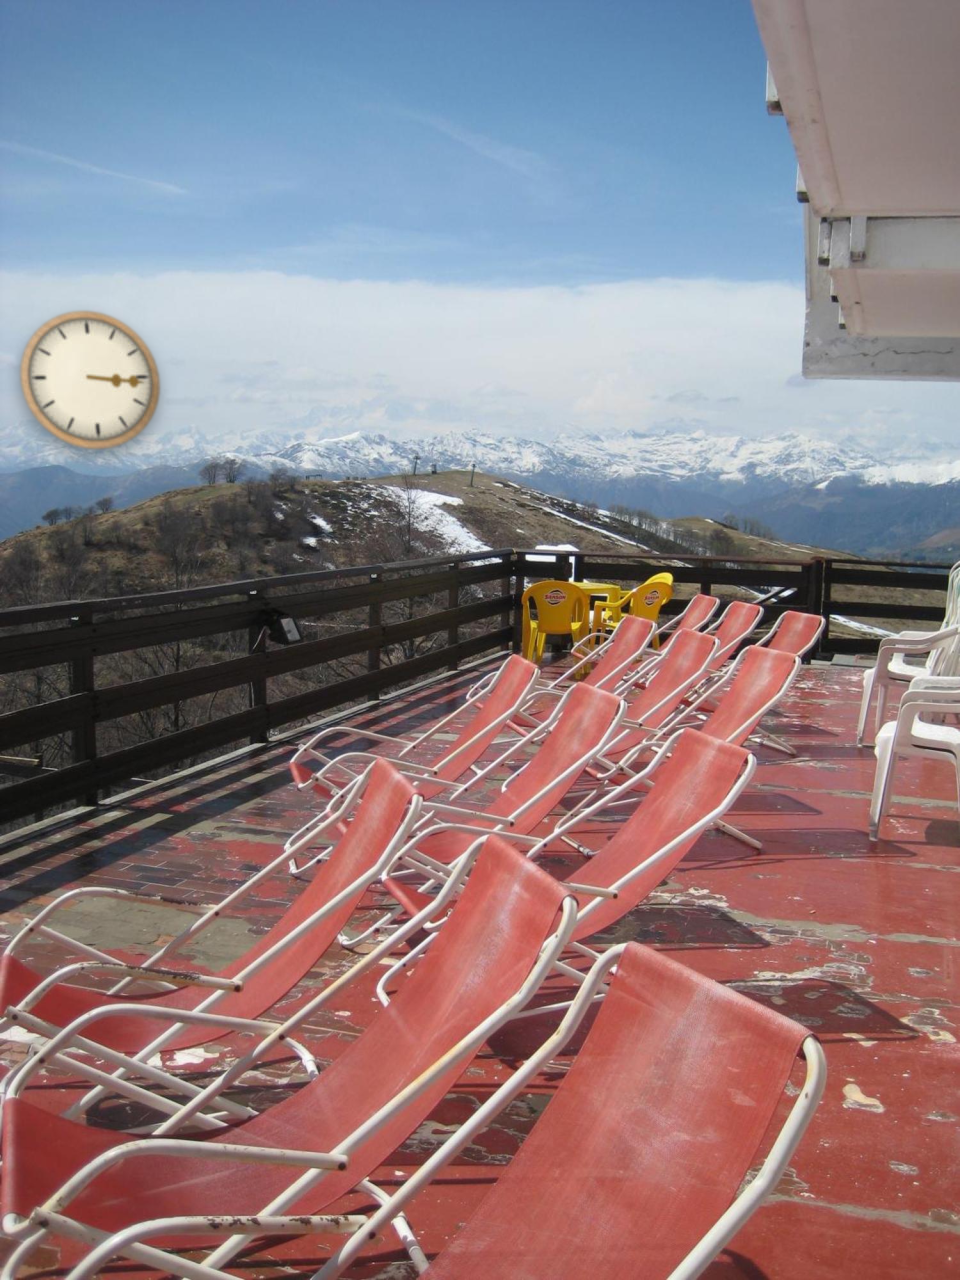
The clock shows 3 h 16 min
